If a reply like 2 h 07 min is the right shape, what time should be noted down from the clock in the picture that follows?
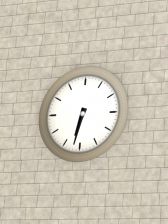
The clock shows 6 h 32 min
